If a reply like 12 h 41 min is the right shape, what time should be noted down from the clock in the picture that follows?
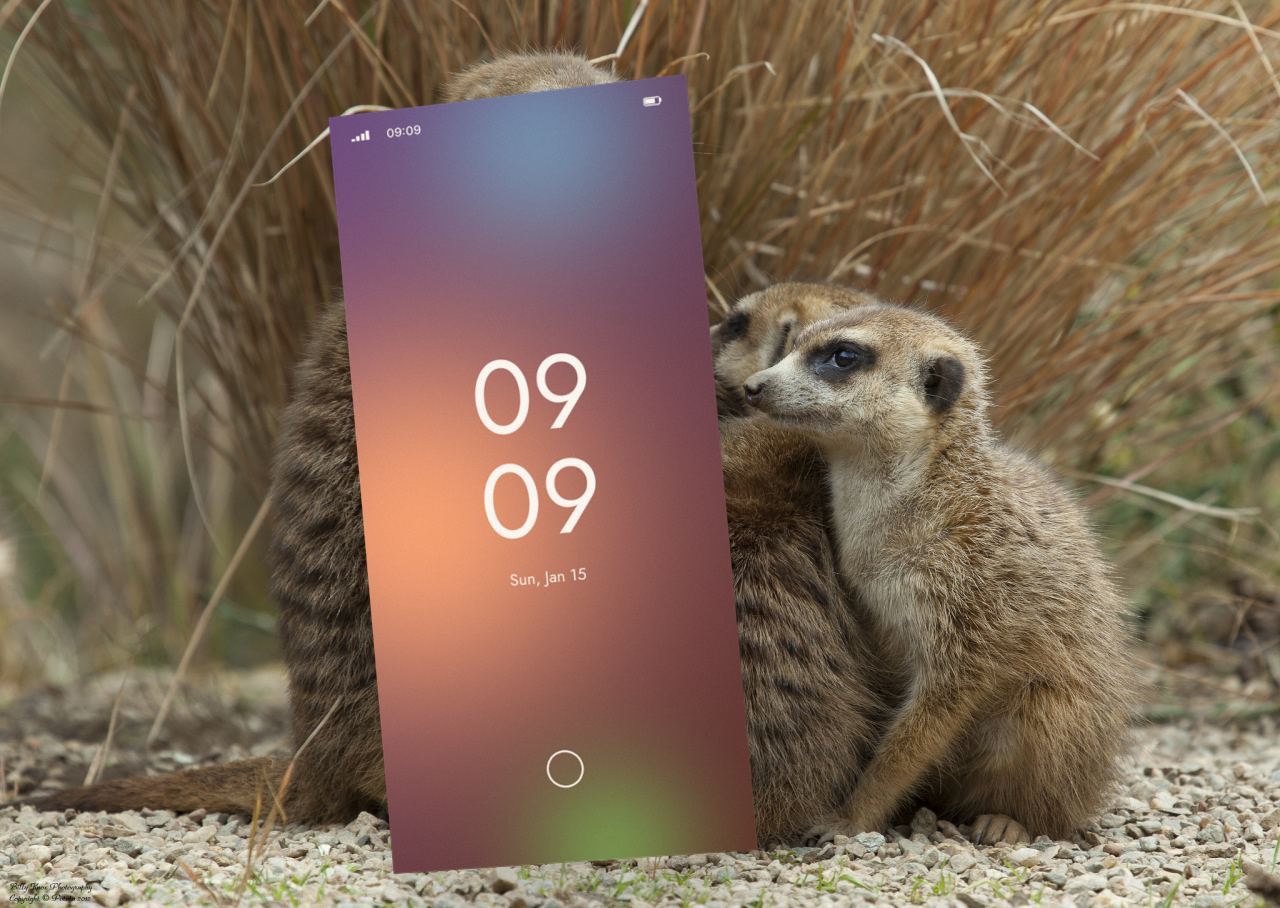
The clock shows 9 h 09 min
